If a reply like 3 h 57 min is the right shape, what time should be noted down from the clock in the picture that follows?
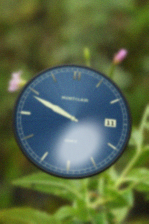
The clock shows 9 h 49 min
